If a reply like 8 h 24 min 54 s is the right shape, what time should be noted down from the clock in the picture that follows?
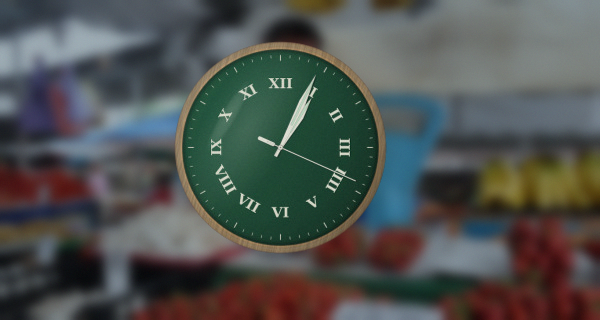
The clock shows 1 h 04 min 19 s
